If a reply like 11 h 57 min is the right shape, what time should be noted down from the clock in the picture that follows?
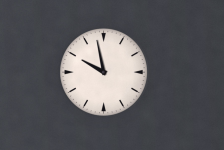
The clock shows 9 h 58 min
